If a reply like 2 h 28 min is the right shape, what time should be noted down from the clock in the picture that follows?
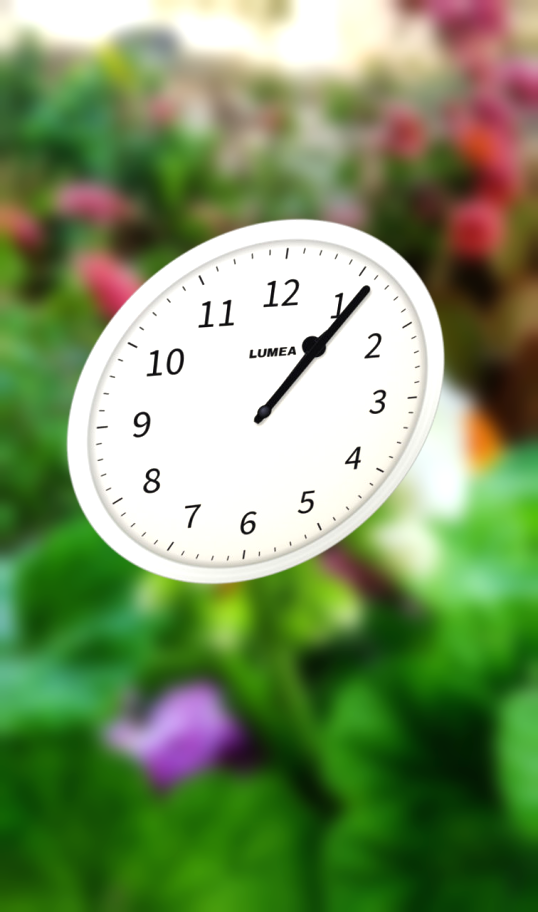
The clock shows 1 h 06 min
